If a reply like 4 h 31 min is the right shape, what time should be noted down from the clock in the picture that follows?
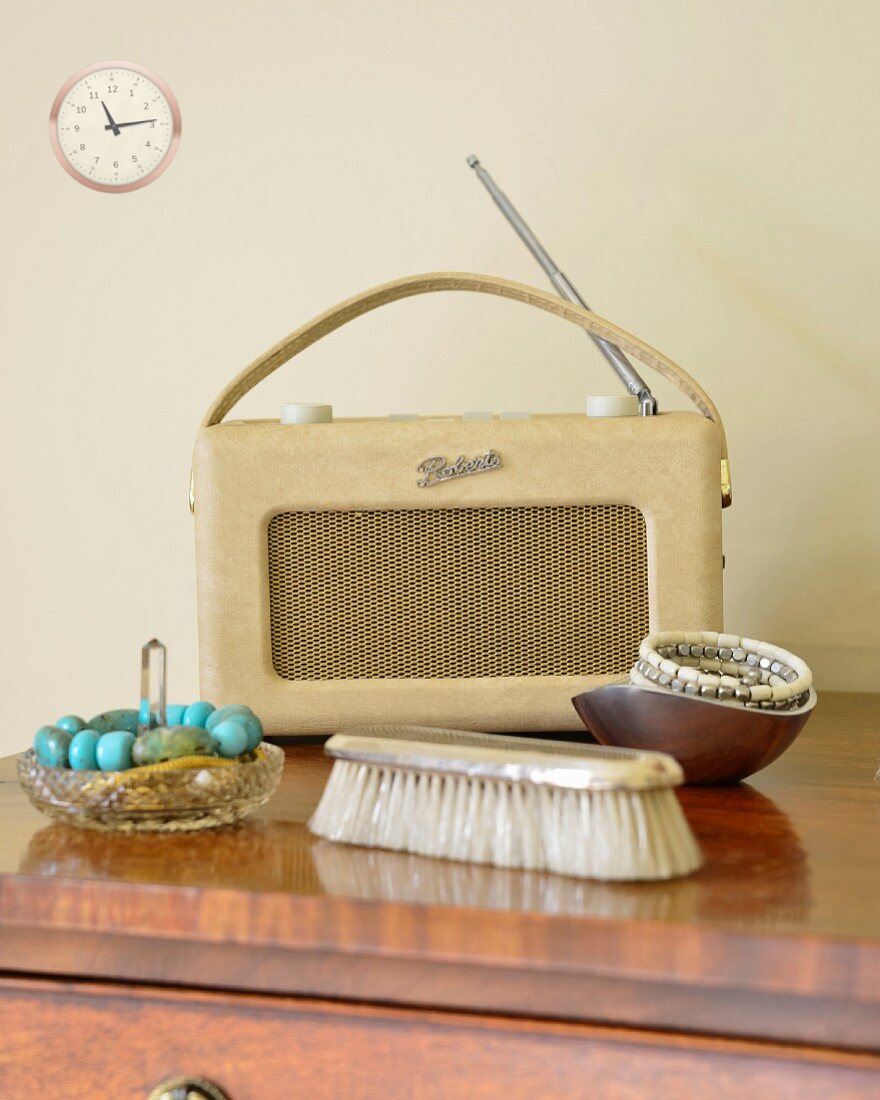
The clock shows 11 h 14 min
